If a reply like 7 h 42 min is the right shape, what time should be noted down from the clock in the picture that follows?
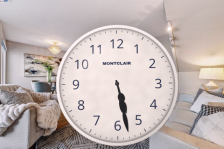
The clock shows 5 h 28 min
